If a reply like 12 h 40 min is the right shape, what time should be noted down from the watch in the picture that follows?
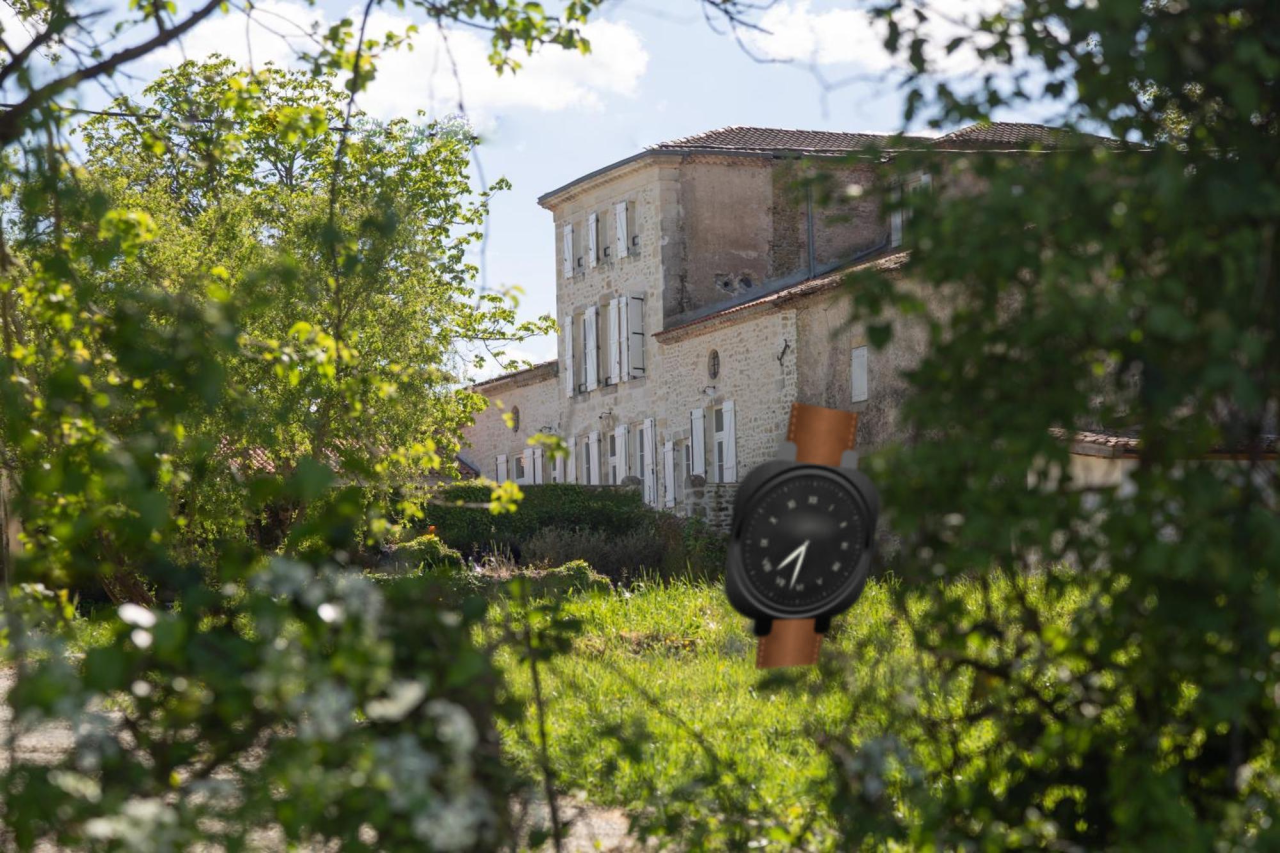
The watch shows 7 h 32 min
